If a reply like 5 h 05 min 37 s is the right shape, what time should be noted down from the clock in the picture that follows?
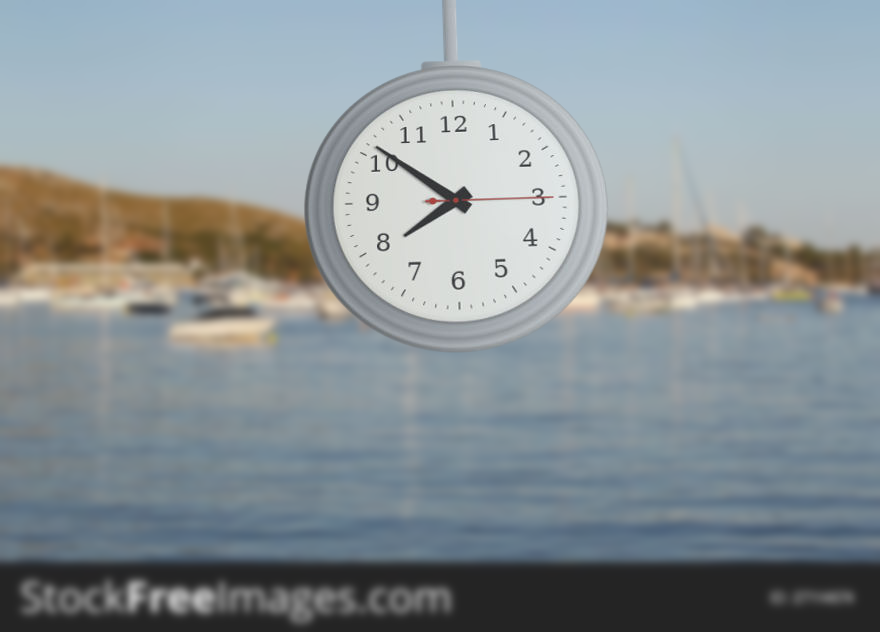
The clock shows 7 h 51 min 15 s
